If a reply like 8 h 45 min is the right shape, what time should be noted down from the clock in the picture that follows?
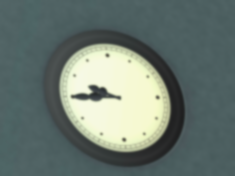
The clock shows 9 h 45 min
